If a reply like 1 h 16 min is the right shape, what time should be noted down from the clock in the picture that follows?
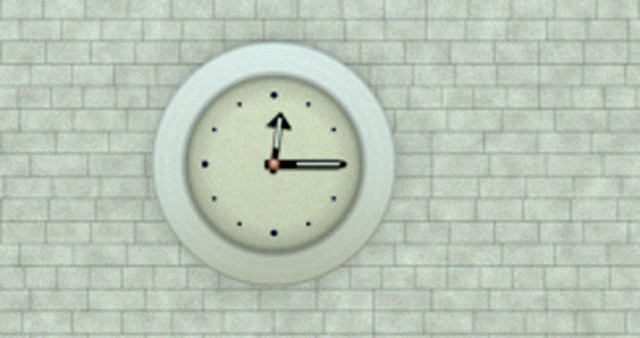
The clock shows 12 h 15 min
